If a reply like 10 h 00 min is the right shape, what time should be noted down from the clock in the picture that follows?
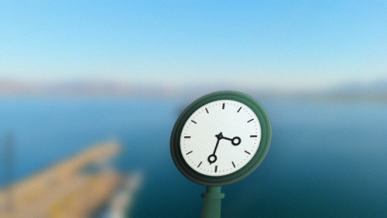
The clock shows 3 h 32 min
